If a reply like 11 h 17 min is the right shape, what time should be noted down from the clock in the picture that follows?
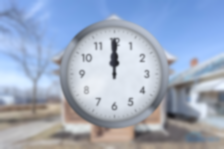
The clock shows 12 h 00 min
